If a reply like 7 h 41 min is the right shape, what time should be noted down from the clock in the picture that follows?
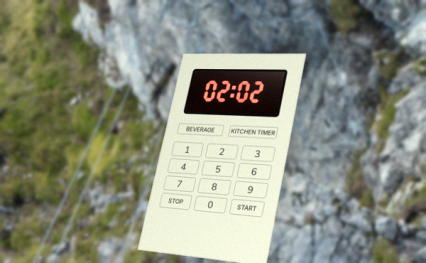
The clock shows 2 h 02 min
